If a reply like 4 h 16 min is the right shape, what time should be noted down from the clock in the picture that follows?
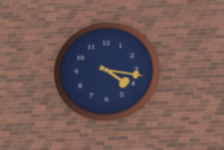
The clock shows 4 h 17 min
